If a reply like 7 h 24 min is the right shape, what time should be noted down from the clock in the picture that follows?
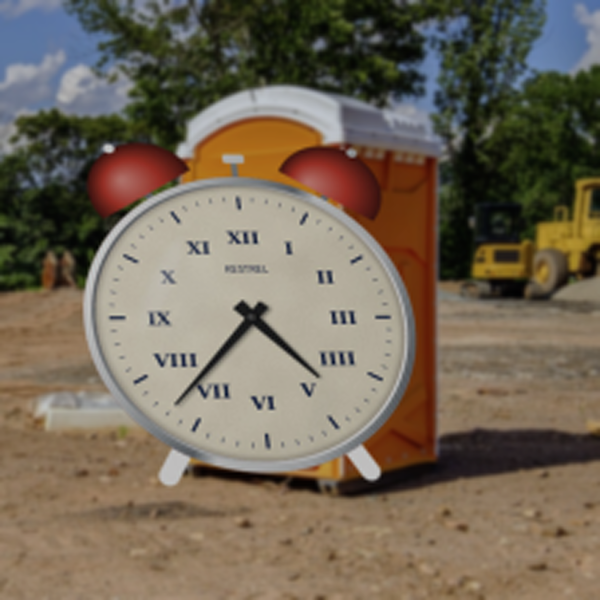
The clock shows 4 h 37 min
